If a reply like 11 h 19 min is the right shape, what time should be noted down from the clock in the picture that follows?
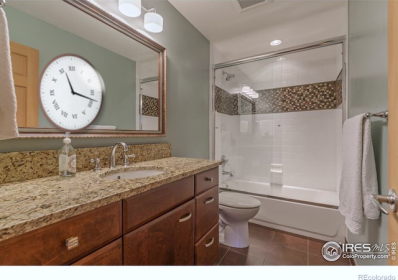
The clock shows 11 h 18 min
